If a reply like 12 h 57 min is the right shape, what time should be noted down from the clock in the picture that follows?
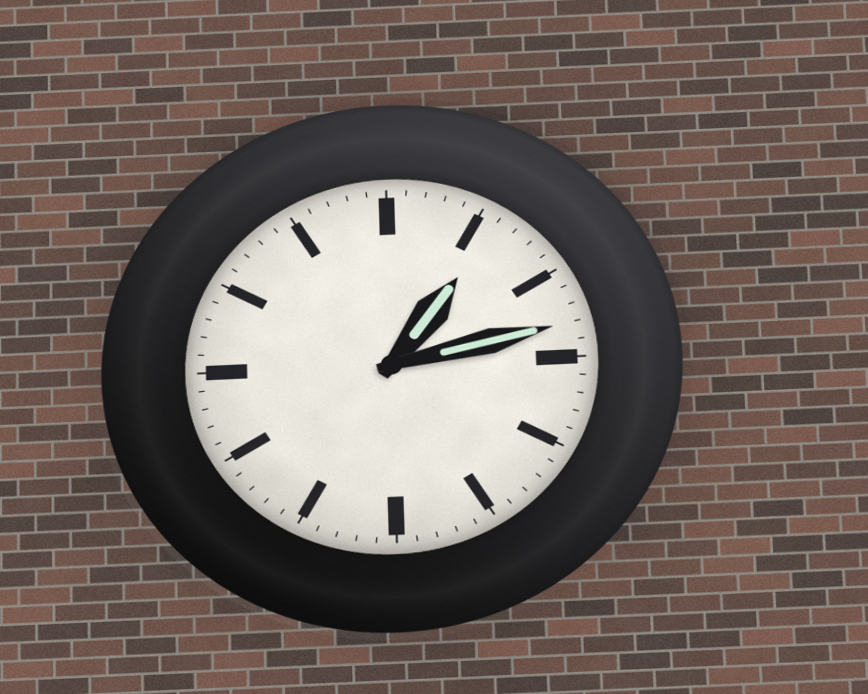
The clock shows 1 h 13 min
